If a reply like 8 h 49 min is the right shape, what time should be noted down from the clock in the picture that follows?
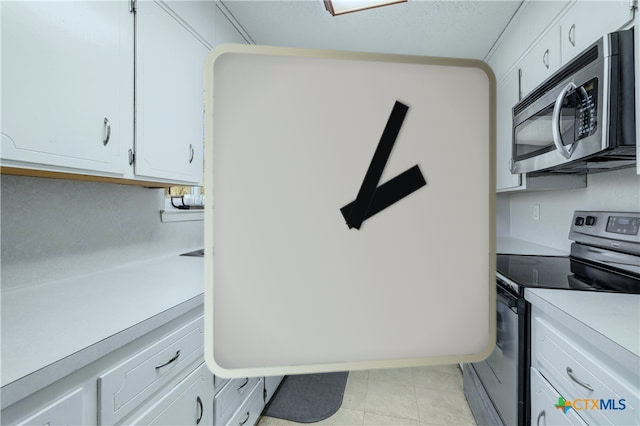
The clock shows 2 h 04 min
